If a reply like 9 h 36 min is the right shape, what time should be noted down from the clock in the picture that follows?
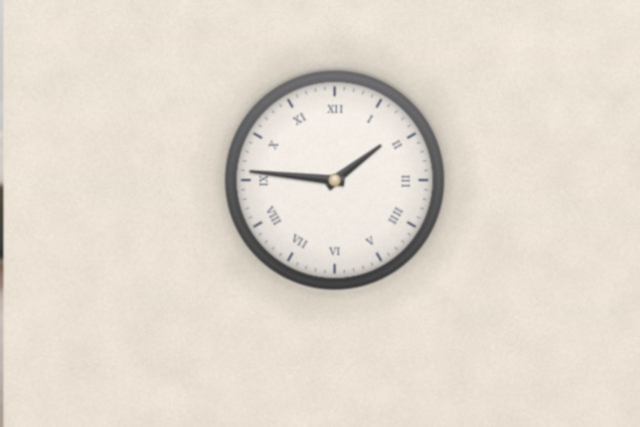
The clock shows 1 h 46 min
